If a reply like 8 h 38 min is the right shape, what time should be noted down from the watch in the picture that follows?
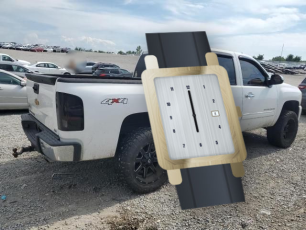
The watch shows 6 h 00 min
